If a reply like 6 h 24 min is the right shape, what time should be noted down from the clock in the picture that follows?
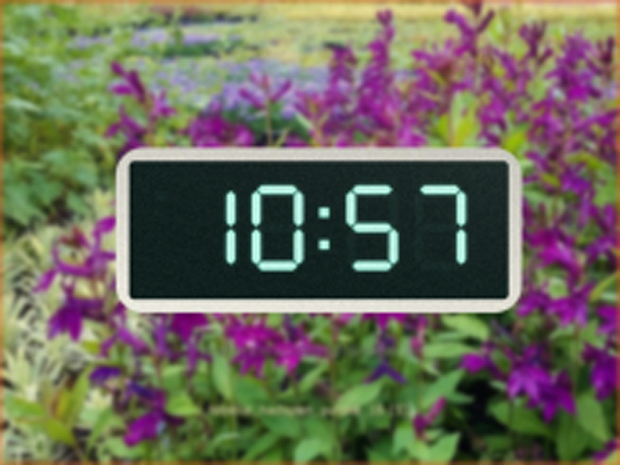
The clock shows 10 h 57 min
